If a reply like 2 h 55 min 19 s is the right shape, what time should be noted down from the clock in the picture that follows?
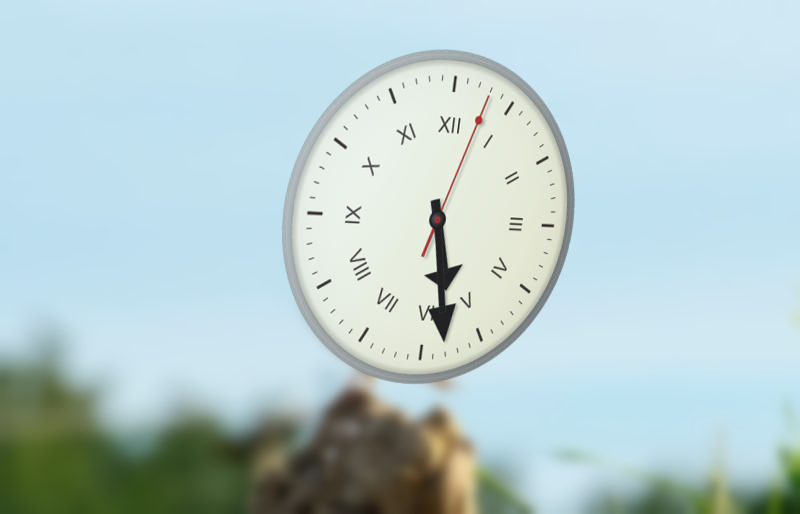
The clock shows 5 h 28 min 03 s
